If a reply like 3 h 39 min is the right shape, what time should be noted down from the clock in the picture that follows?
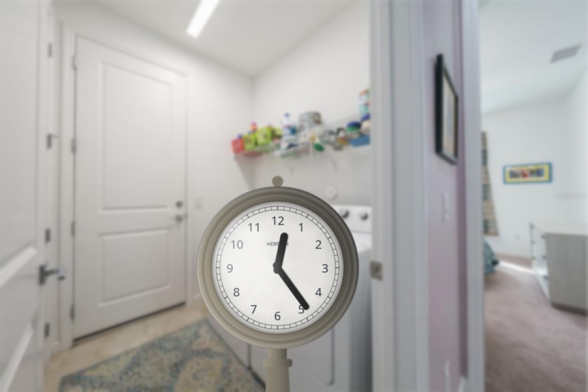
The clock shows 12 h 24 min
